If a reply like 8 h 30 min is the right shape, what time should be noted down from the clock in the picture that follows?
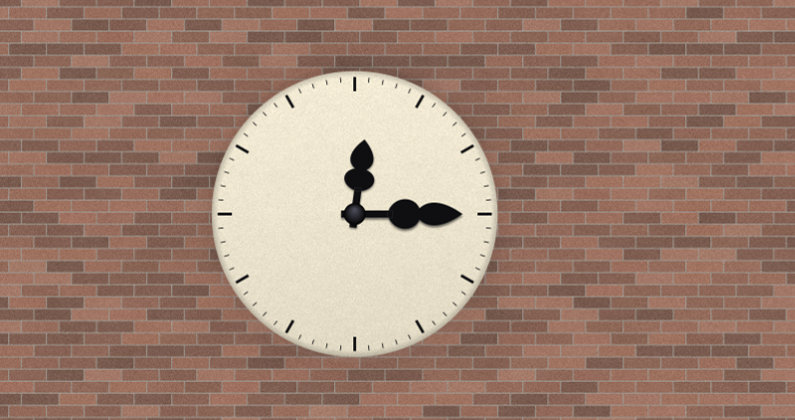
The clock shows 12 h 15 min
